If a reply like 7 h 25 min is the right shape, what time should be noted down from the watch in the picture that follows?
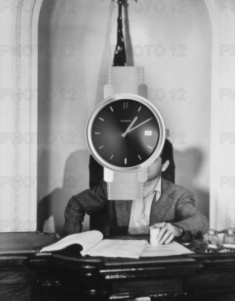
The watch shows 1 h 10 min
